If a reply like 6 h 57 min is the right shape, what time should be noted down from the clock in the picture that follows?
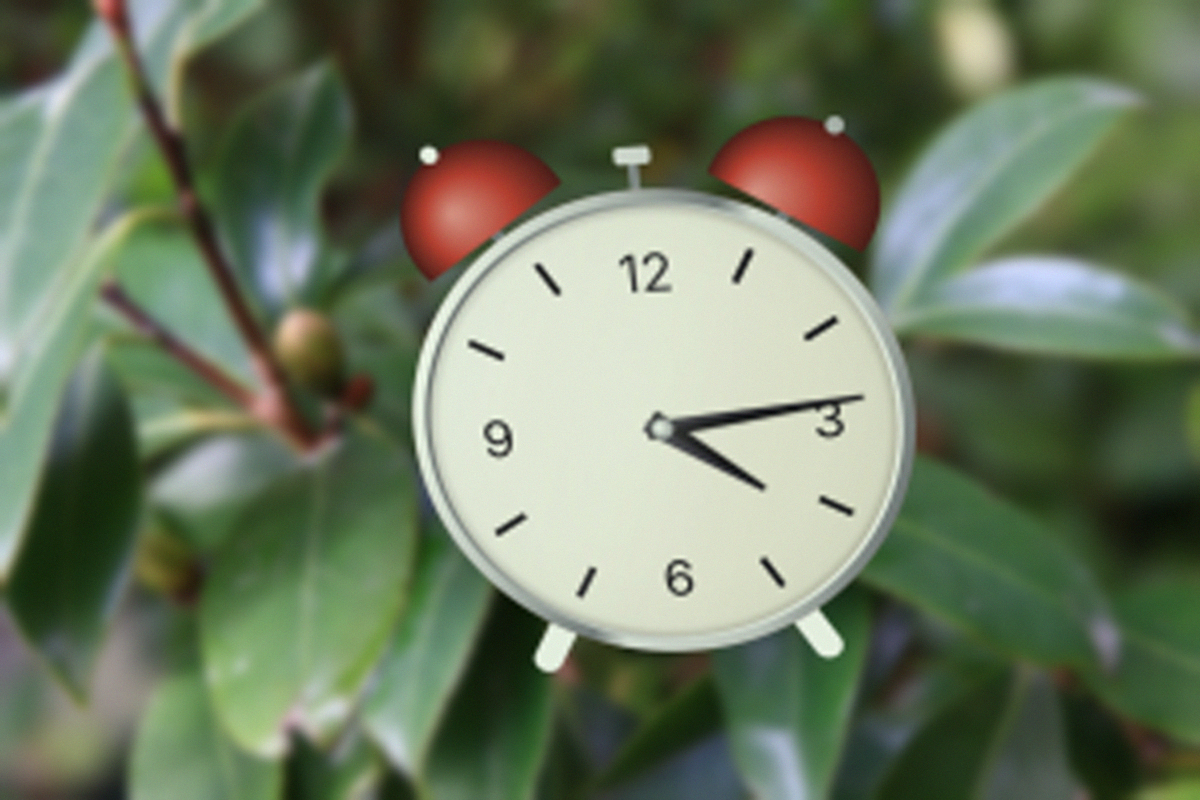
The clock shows 4 h 14 min
